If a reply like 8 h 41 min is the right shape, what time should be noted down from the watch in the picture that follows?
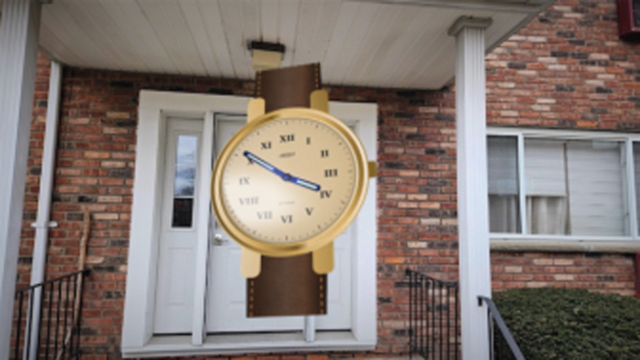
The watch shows 3 h 51 min
